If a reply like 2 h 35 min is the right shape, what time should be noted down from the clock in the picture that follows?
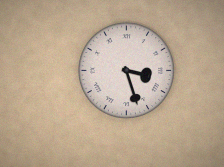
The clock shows 3 h 27 min
